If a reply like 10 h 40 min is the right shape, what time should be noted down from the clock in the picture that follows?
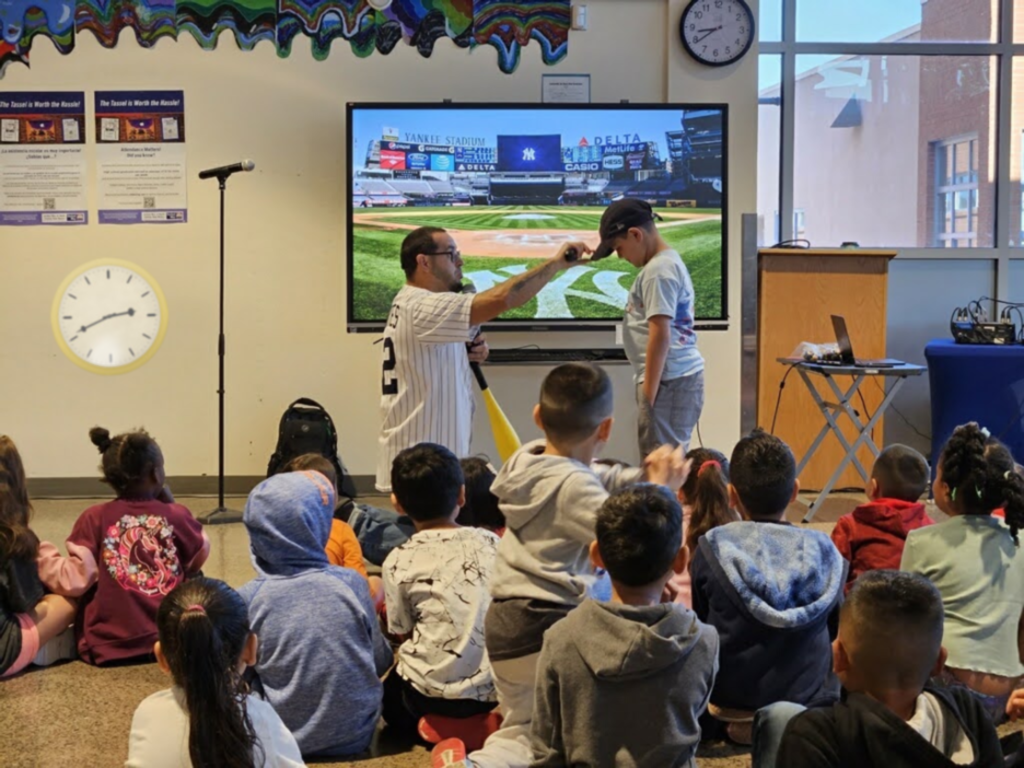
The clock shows 2 h 41 min
